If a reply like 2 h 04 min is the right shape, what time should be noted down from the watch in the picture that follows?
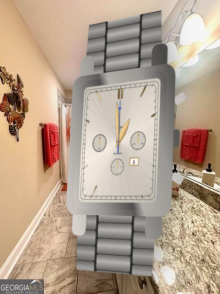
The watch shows 12 h 59 min
